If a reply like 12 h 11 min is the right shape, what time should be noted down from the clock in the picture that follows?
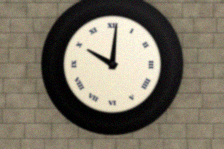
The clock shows 10 h 01 min
